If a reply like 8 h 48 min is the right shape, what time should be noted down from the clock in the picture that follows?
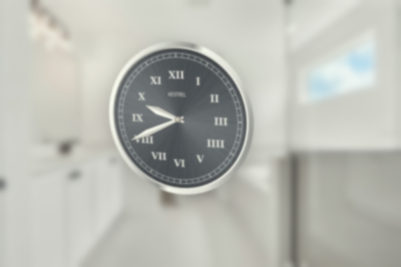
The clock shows 9 h 41 min
